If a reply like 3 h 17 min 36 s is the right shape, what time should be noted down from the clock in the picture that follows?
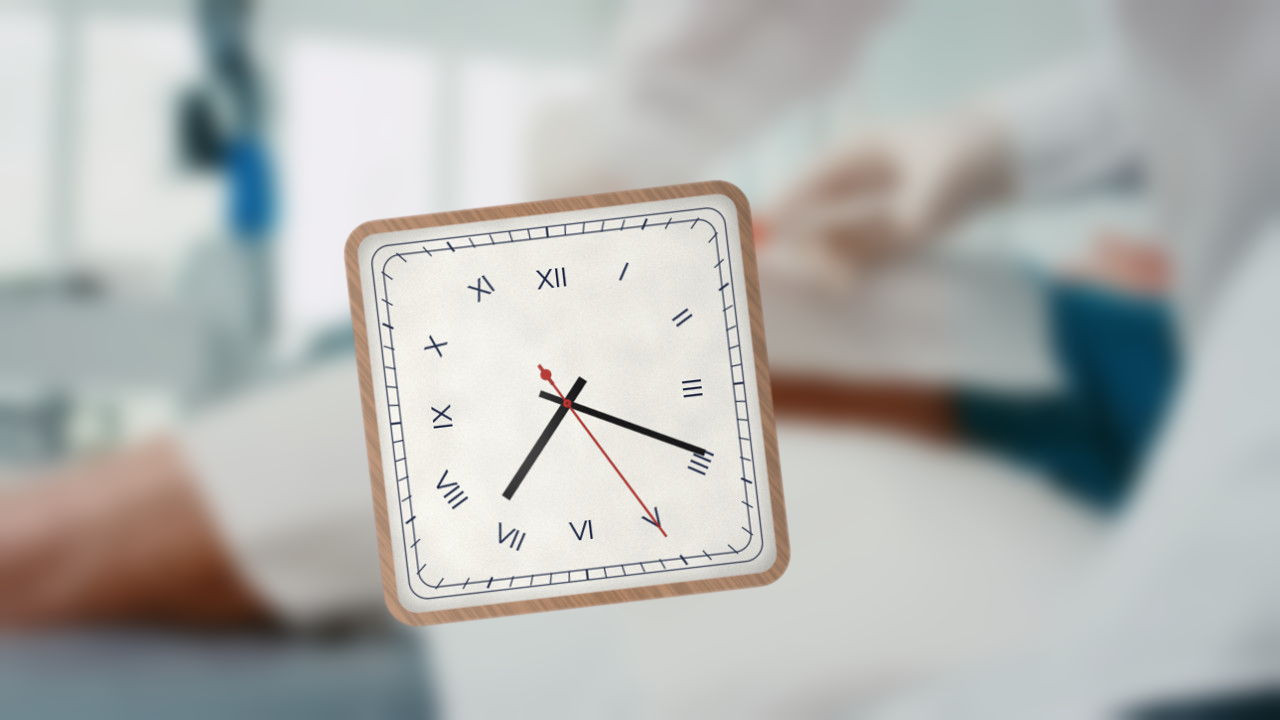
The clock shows 7 h 19 min 25 s
